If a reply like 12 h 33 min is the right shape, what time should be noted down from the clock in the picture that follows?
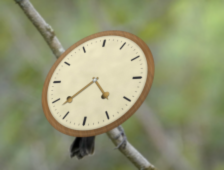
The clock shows 4 h 38 min
